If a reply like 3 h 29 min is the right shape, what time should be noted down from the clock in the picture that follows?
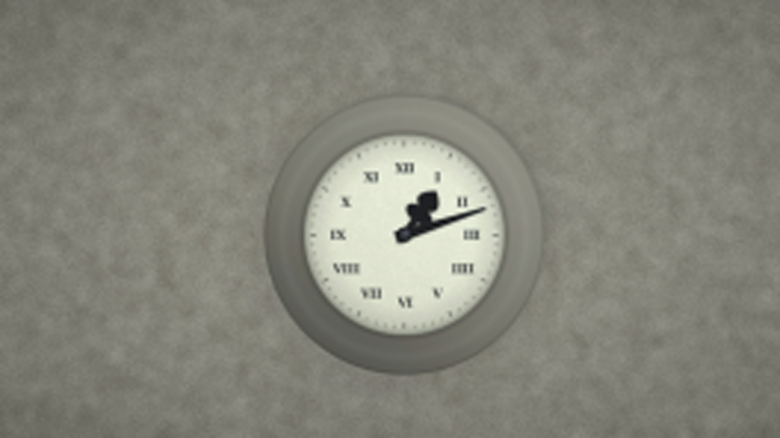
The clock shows 1 h 12 min
